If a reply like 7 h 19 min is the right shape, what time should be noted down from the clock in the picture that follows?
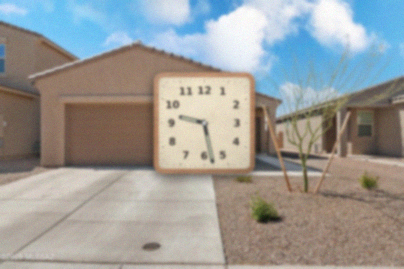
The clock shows 9 h 28 min
